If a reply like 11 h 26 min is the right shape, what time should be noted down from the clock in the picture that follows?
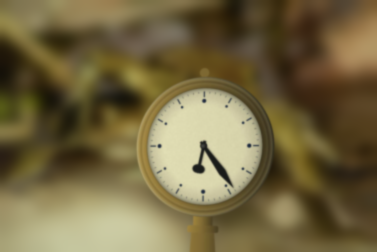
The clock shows 6 h 24 min
